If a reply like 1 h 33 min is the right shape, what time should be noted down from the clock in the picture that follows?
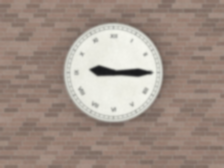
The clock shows 9 h 15 min
